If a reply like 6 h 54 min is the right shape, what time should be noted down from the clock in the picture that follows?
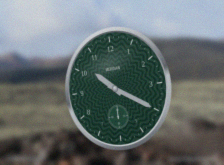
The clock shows 10 h 20 min
